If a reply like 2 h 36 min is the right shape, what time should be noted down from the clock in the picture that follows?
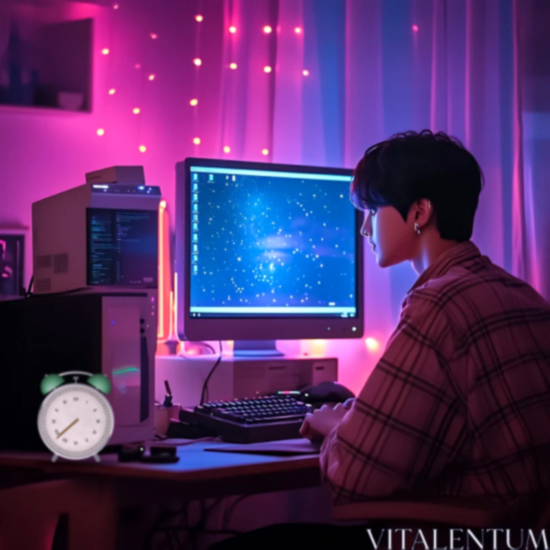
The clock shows 7 h 38 min
